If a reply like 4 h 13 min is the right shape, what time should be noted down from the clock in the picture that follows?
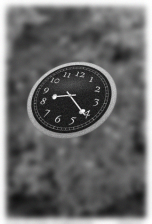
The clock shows 8 h 21 min
